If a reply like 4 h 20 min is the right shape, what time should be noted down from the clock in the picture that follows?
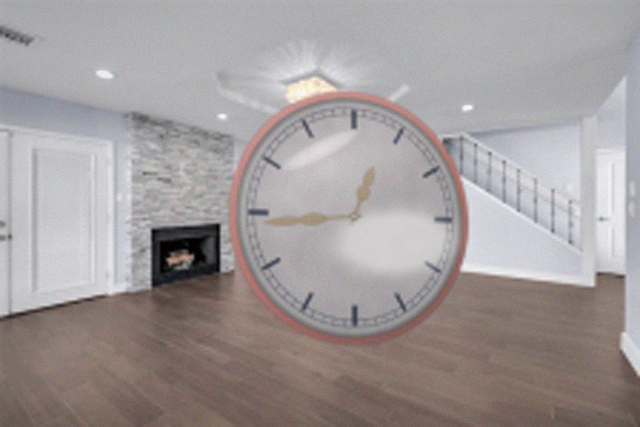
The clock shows 12 h 44 min
